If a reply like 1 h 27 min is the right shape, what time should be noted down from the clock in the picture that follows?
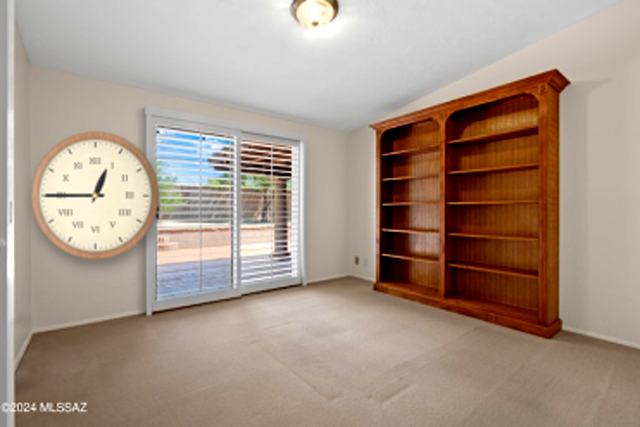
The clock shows 12 h 45 min
